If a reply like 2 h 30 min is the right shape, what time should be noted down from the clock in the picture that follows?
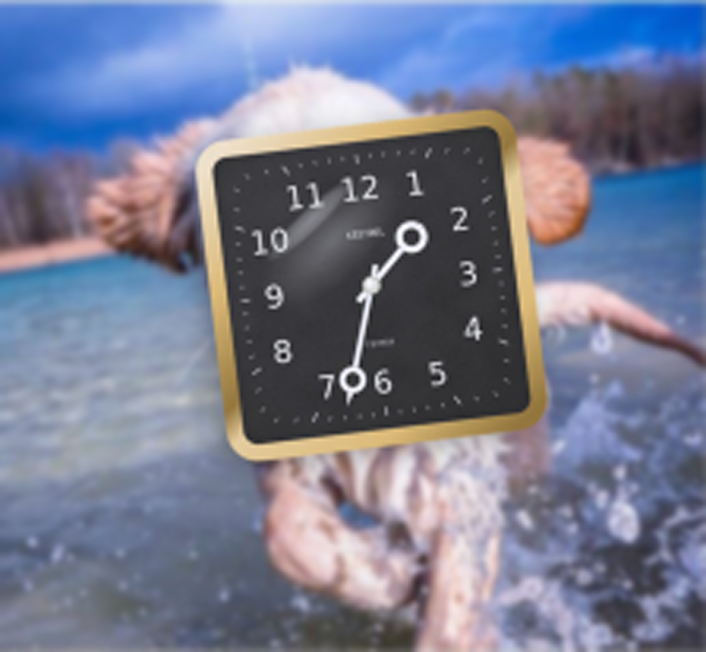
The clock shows 1 h 33 min
